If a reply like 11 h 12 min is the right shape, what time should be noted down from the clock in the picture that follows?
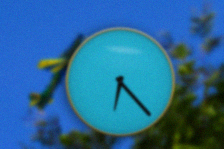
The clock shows 6 h 23 min
